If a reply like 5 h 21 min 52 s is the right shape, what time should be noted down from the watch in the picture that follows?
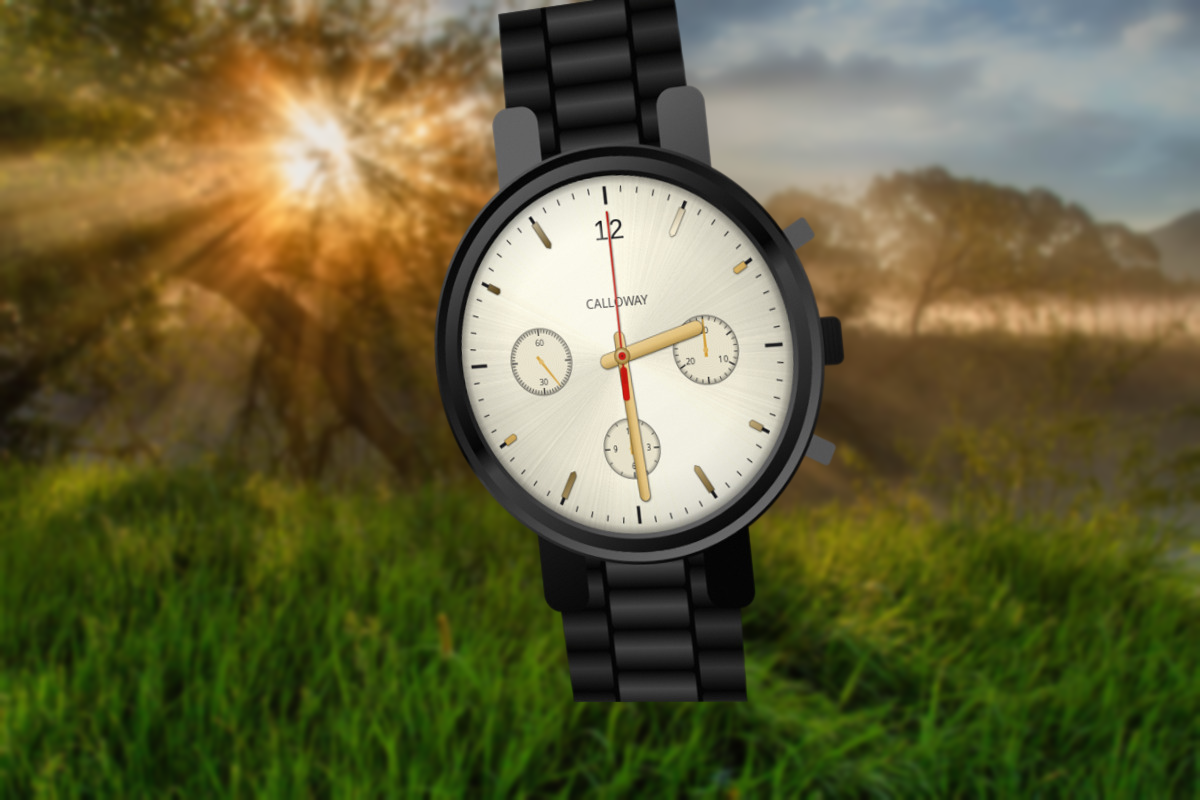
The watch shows 2 h 29 min 24 s
